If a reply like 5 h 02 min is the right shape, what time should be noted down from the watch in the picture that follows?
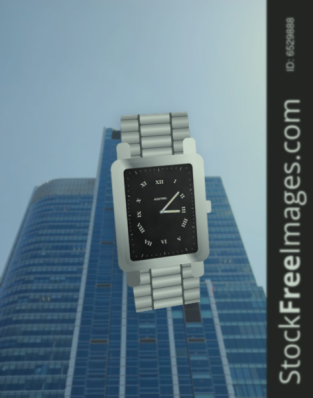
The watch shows 3 h 08 min
